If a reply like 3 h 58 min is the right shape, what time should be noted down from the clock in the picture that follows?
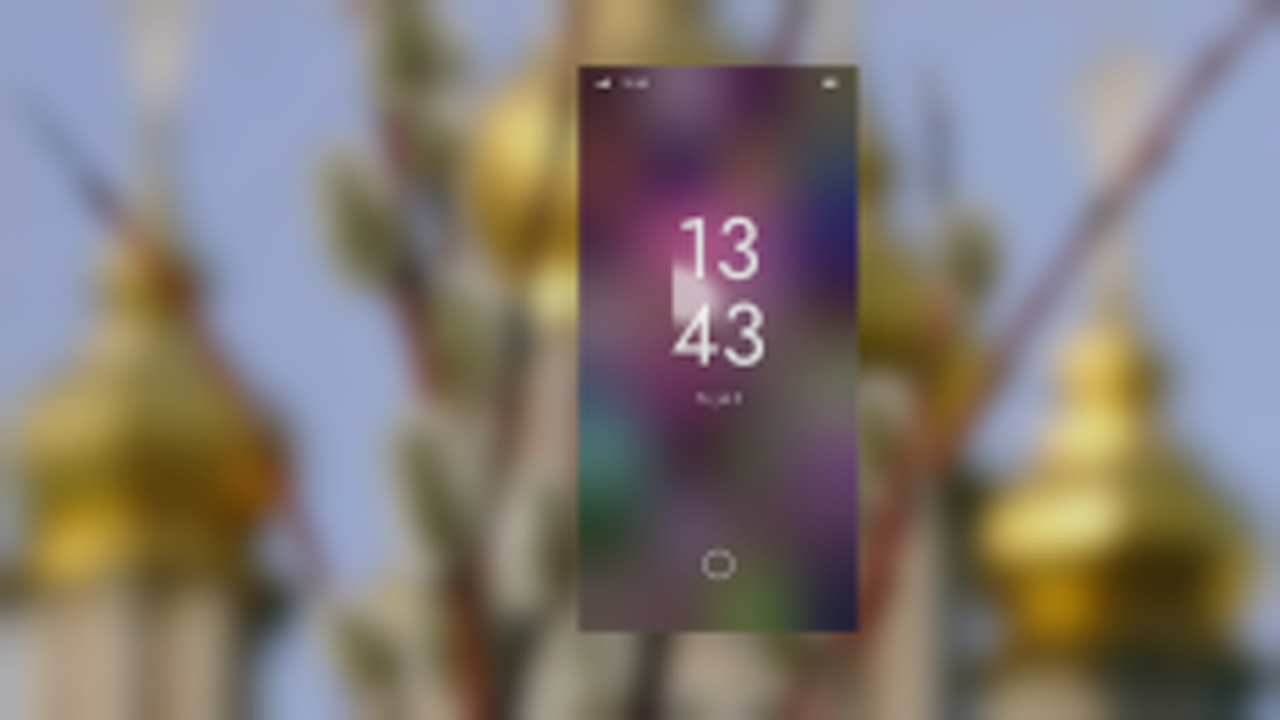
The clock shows 13 h 43 min
